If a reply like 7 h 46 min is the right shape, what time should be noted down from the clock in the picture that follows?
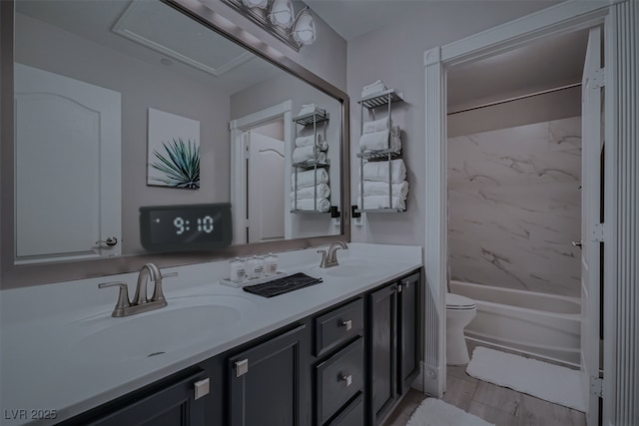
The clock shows 9 h 10 min
